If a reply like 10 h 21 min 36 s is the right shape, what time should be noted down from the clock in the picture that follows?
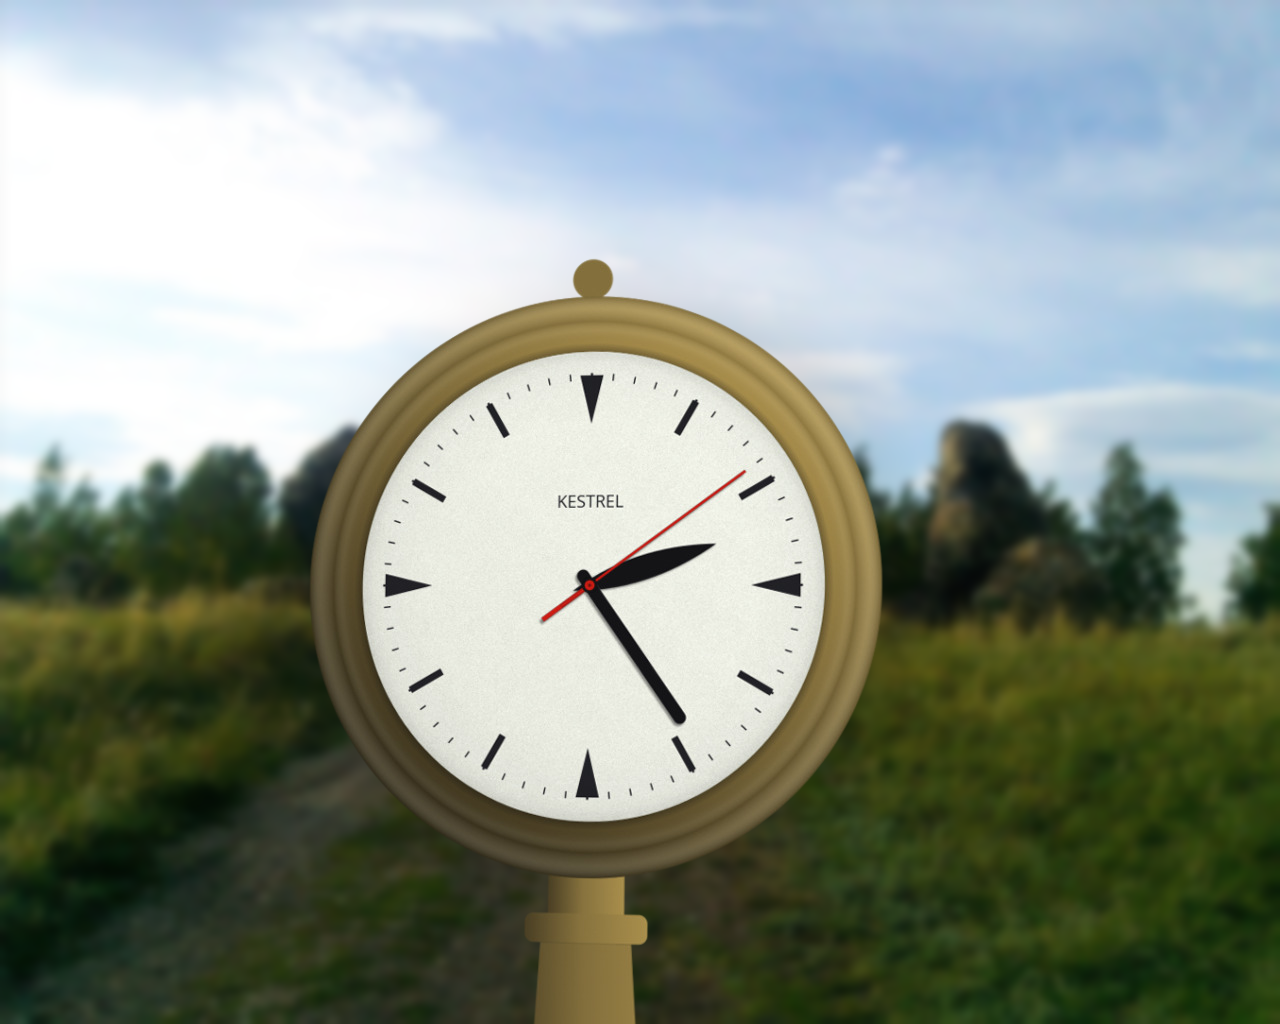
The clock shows 2 h 24 min 09 s
